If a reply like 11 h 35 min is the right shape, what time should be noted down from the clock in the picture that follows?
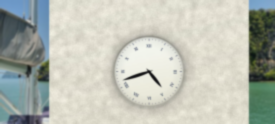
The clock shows 4 h 42 min
